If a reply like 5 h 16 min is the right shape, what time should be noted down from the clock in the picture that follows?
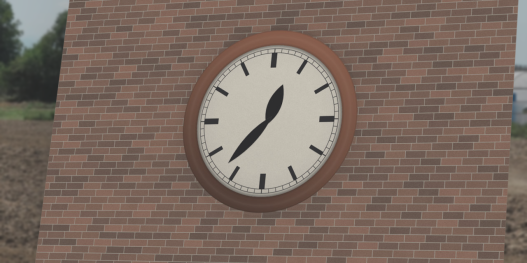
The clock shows 12 h 37 min
